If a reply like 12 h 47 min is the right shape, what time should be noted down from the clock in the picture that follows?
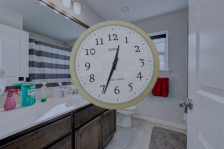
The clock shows 12 h 34 min
